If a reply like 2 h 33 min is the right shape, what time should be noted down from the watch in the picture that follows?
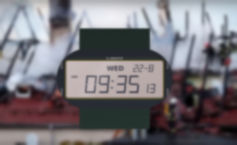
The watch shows 9 h 35 min
